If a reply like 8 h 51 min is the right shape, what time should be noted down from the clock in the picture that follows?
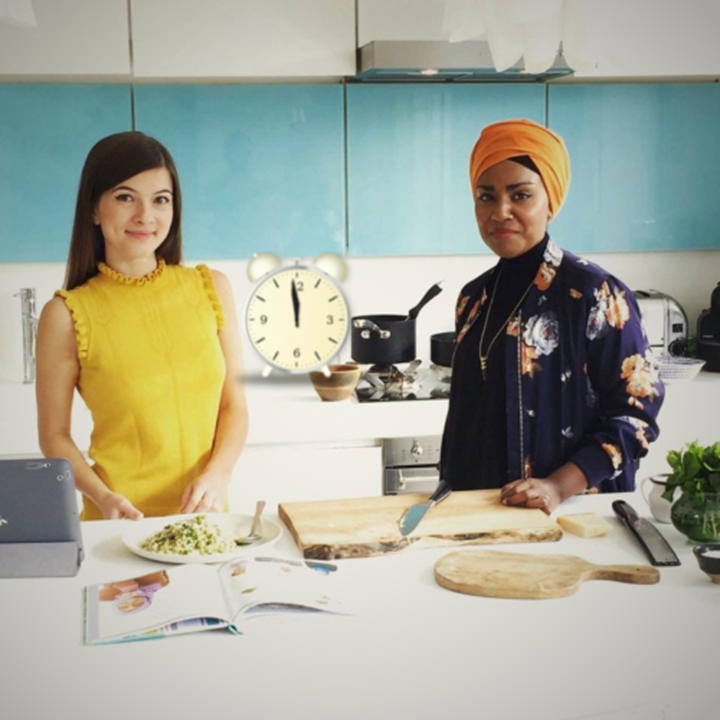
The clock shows 11 h 59 min
